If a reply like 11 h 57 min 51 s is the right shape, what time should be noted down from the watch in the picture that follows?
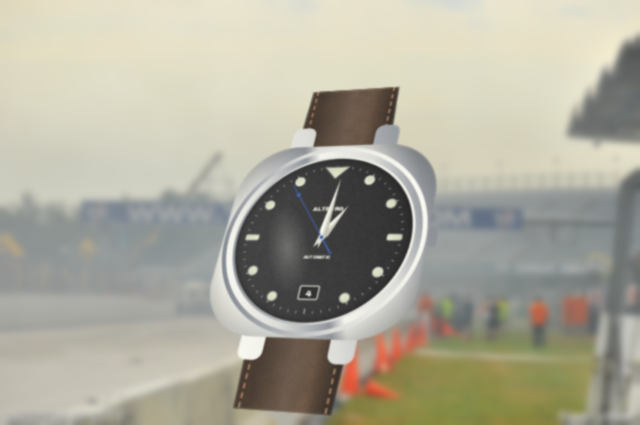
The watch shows 1 h 00 min 54 s
